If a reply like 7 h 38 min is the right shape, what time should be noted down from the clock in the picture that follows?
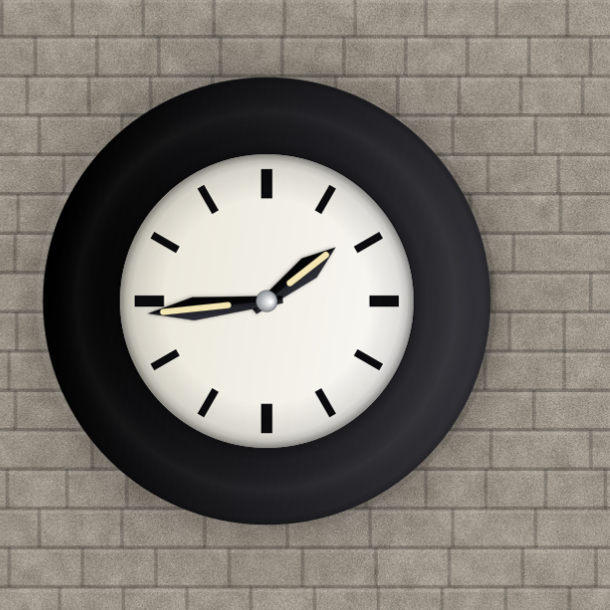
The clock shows 1 h 44 min
